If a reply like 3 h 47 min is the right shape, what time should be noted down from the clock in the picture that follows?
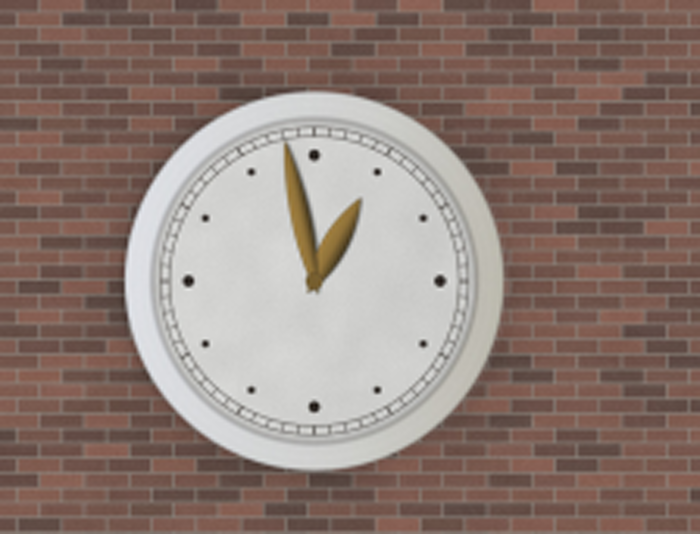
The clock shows 12 h 58 min
